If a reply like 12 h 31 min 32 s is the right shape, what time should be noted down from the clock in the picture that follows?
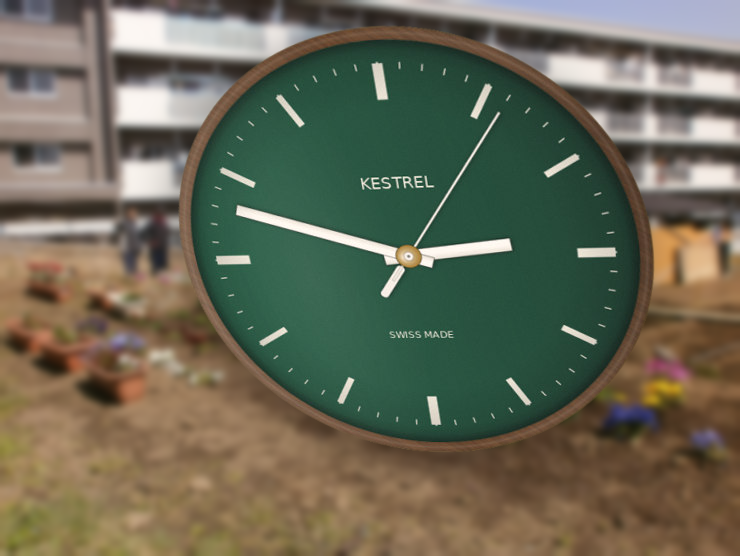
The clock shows 2 h 48 min 06 s
